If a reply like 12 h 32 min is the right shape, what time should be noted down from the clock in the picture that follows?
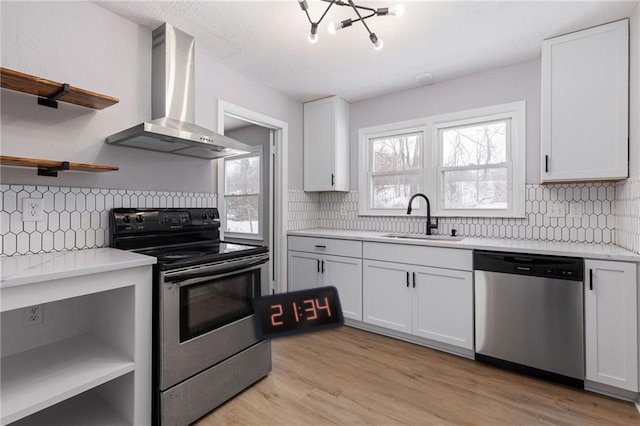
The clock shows 21 h 34 min
